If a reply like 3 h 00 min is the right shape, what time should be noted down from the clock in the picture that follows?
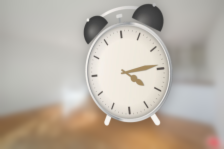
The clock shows 4 h 14 min
